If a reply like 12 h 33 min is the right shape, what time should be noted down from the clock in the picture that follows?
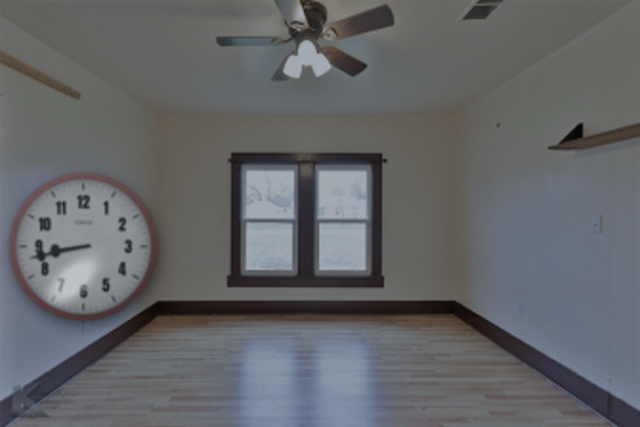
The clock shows 8 h 43 min
